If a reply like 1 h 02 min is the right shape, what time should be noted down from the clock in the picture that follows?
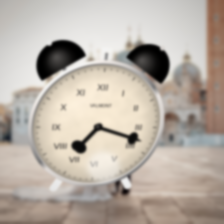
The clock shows 7 h 18 min
